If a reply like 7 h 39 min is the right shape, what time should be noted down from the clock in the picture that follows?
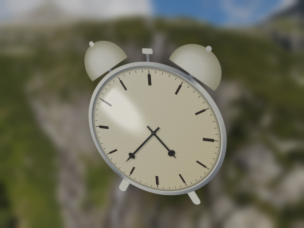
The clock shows 4 h 37 min
